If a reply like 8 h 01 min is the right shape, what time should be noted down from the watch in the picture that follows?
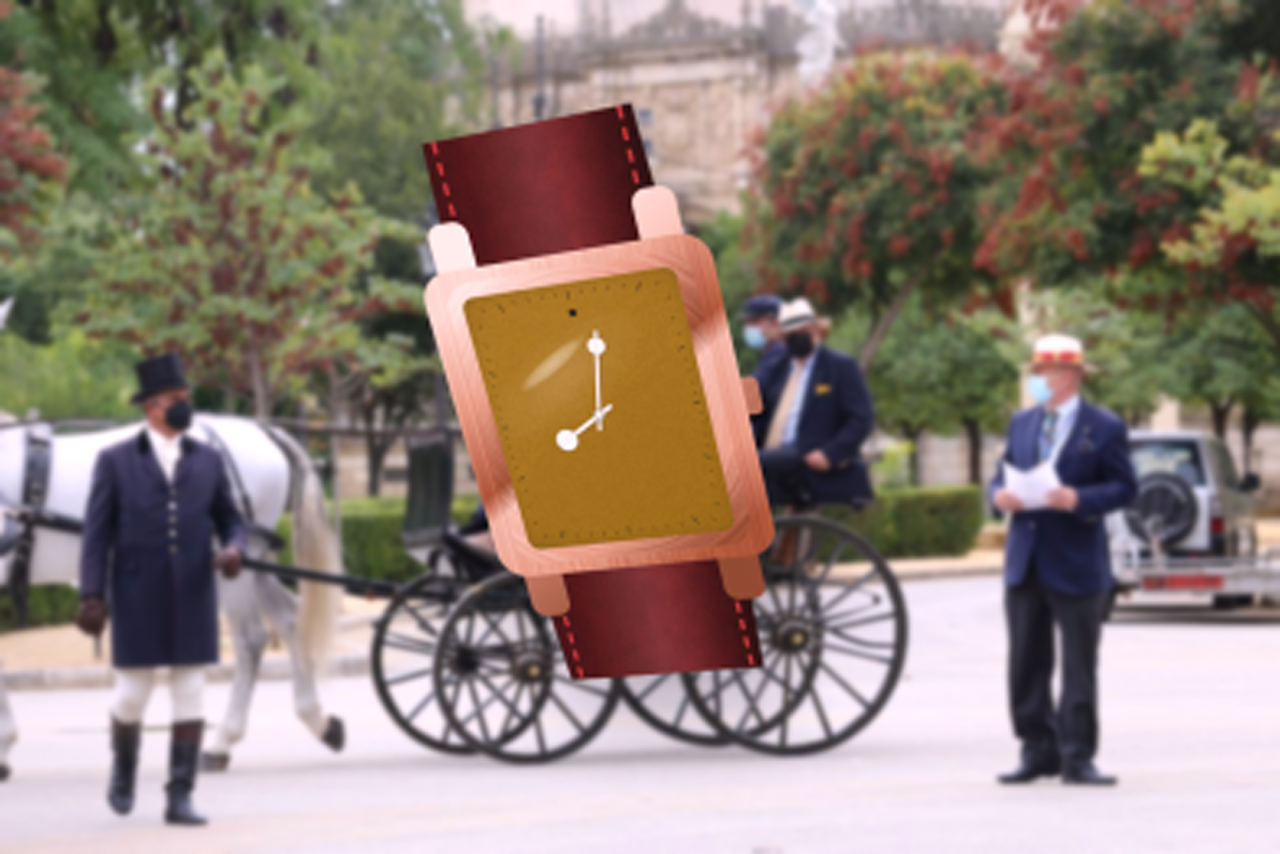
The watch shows 8 h 02 min
